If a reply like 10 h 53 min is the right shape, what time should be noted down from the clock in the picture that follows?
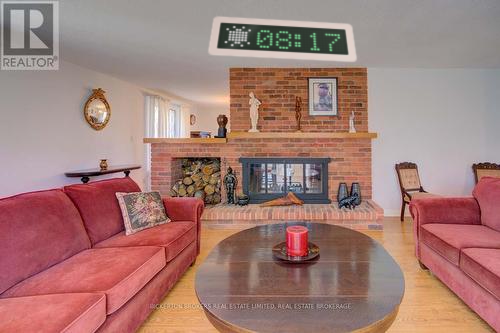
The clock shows 8 h 17 min
